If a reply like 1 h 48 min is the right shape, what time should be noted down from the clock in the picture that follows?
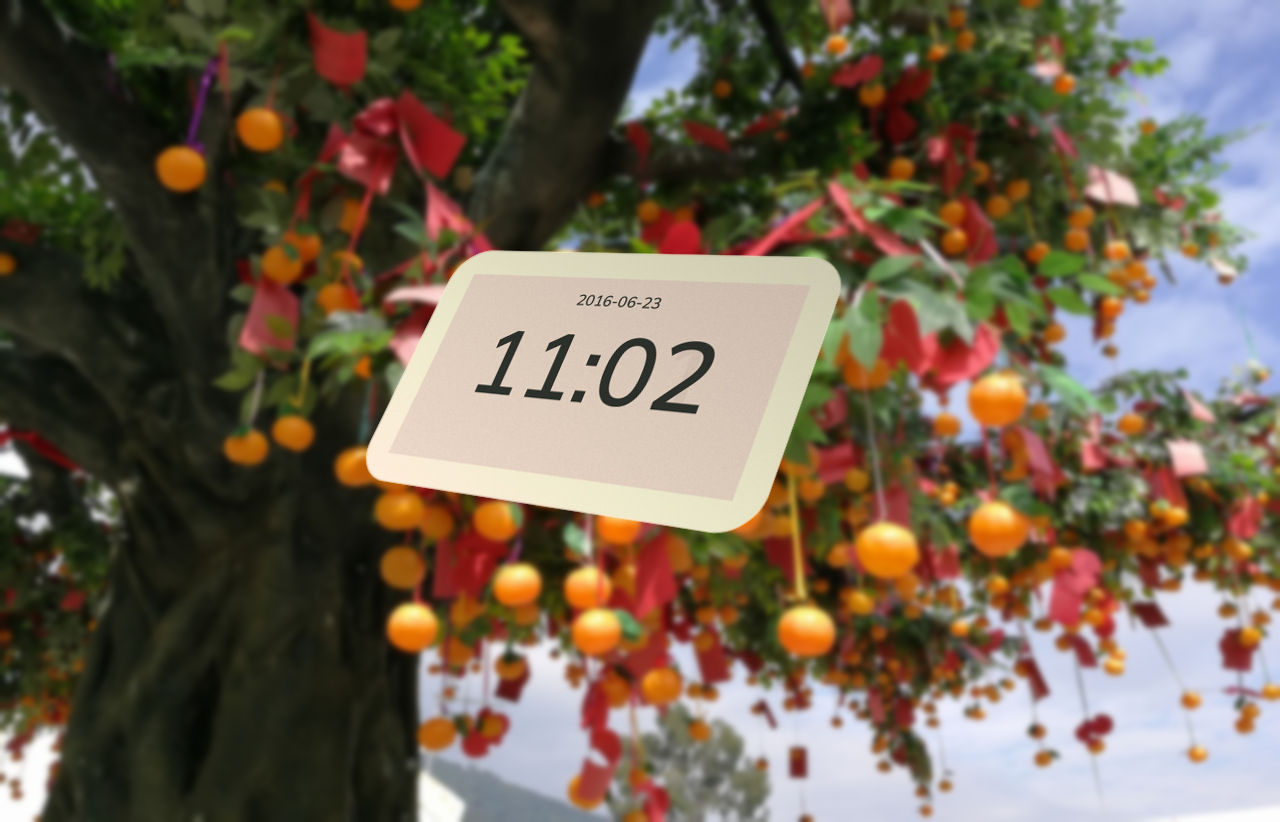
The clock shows 11 h 02 min
